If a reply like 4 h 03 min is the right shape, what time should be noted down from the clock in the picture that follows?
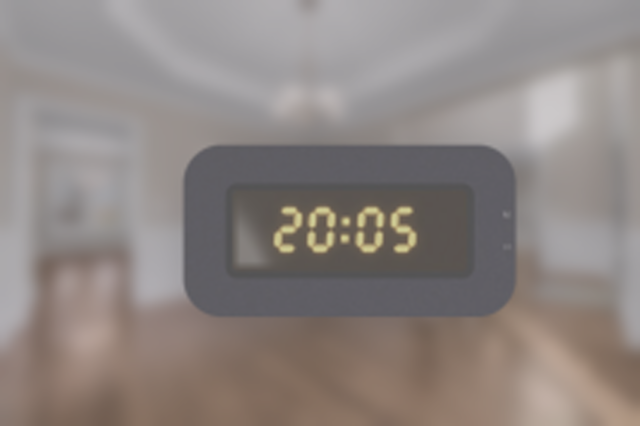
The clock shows 20 h 05 min
